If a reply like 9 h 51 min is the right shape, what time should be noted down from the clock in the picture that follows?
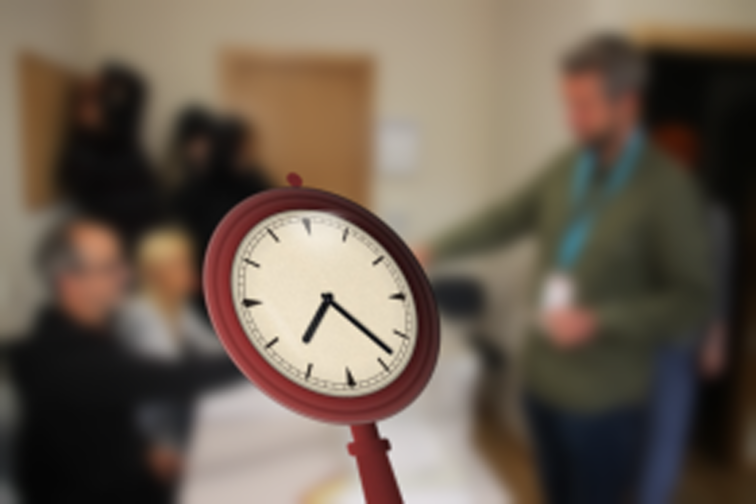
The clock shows 7 h 23 min
